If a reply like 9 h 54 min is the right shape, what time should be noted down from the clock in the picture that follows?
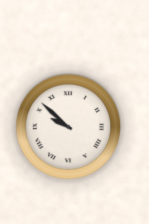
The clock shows 9 h 52 min
